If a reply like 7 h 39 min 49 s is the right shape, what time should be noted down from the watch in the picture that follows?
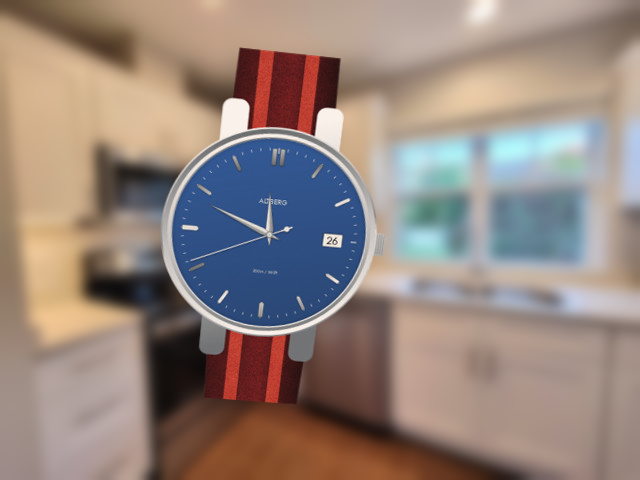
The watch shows 11 h 48 min 41 s
